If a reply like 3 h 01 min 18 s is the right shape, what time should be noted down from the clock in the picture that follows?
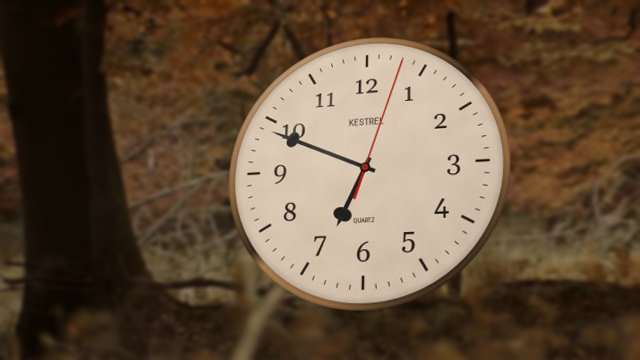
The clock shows 6 h 49 min 03 s
